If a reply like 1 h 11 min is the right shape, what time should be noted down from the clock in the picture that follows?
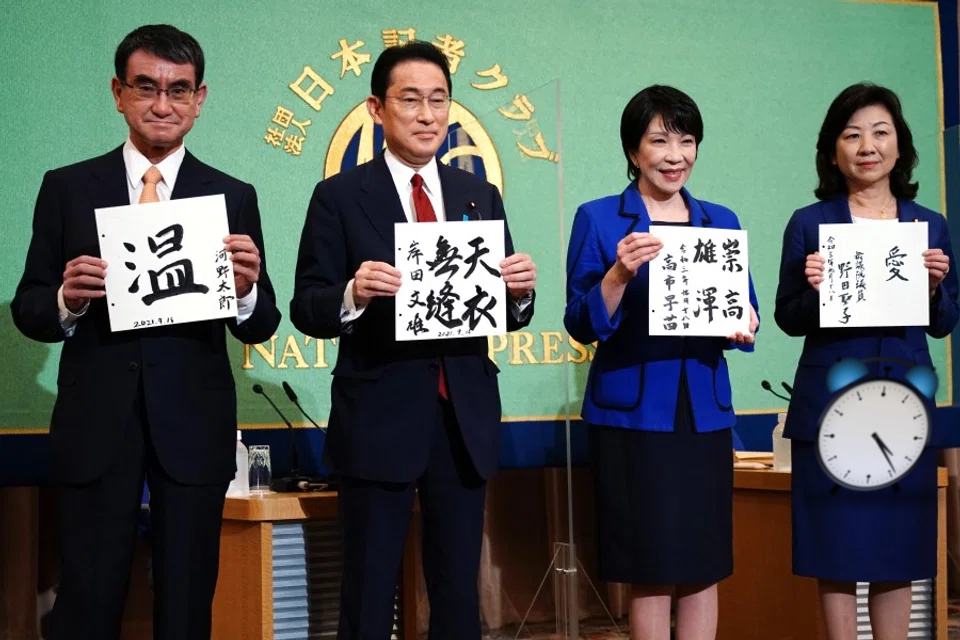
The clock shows 4 h 24 min
